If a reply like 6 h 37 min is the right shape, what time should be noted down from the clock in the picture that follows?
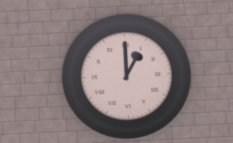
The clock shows 1 h 00 min
